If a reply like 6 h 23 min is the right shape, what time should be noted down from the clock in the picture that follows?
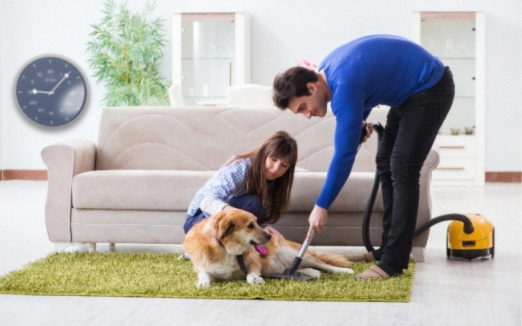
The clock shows 9 h 07 min
